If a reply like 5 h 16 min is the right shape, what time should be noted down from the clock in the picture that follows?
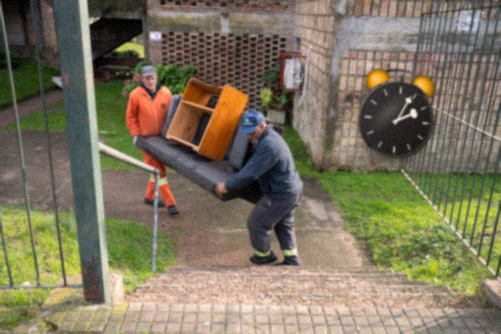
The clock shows 2 h 04 min
